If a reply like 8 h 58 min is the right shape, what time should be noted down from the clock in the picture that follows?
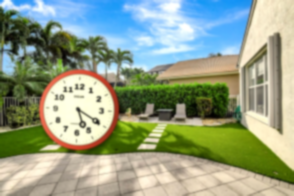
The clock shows 5 h 20 min
